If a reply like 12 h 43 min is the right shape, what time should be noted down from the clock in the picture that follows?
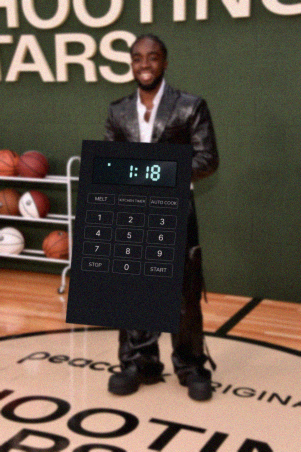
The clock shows 1 h 18 min
